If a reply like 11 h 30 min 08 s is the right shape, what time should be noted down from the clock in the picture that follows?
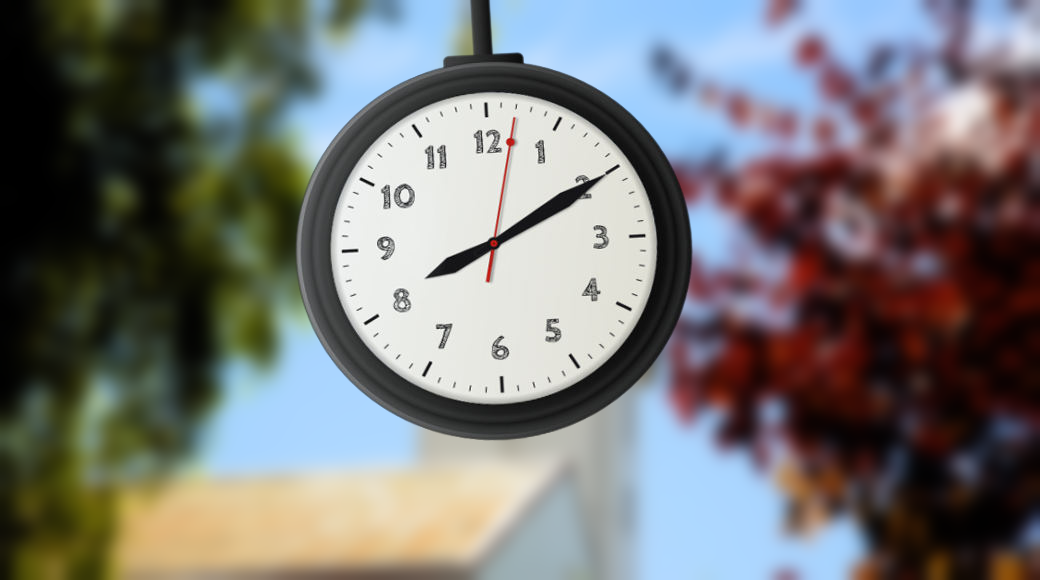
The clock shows 8 h 10 min 02 s
